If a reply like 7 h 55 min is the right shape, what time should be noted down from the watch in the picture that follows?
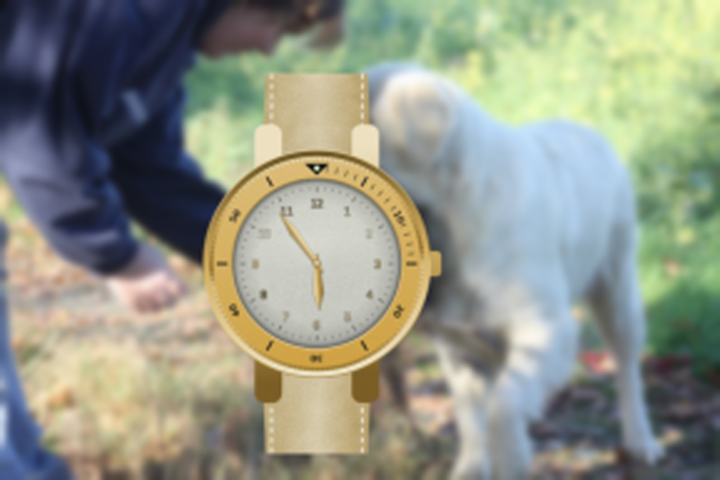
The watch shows 5 h 54 min
